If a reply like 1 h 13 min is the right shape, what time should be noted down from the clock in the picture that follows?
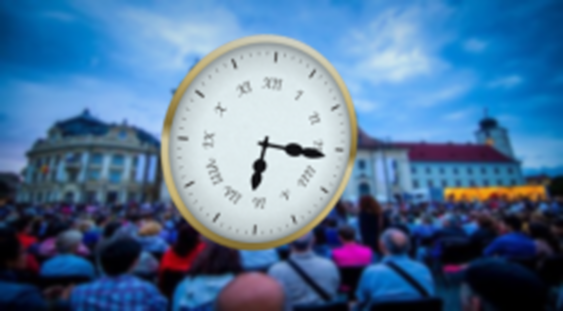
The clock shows 6 h 16 min
